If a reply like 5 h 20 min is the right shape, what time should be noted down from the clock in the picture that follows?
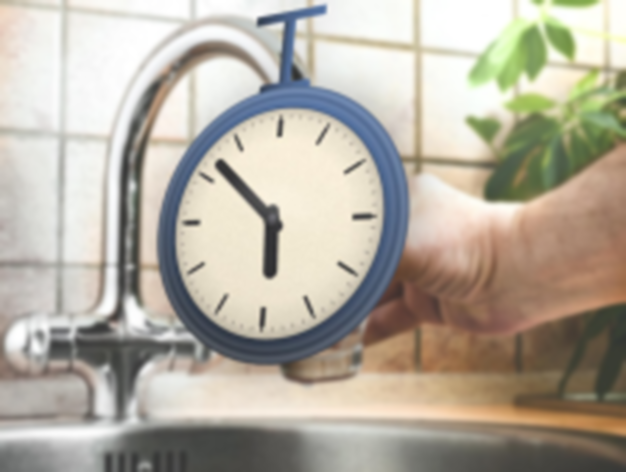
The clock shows 5 h 52 min
